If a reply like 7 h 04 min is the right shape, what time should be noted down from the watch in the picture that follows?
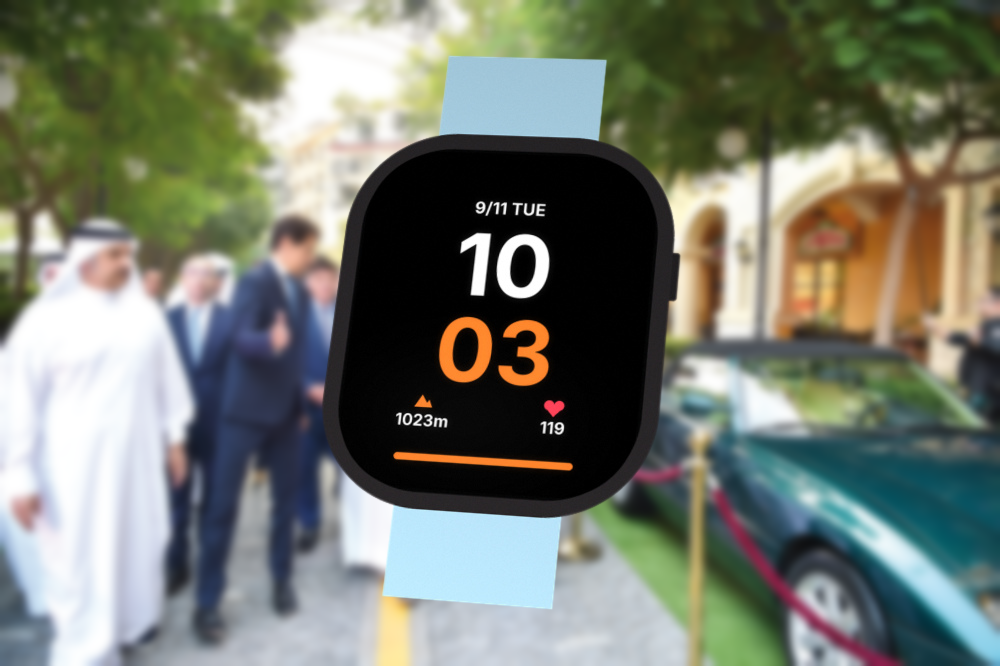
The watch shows 10 h 03 min
